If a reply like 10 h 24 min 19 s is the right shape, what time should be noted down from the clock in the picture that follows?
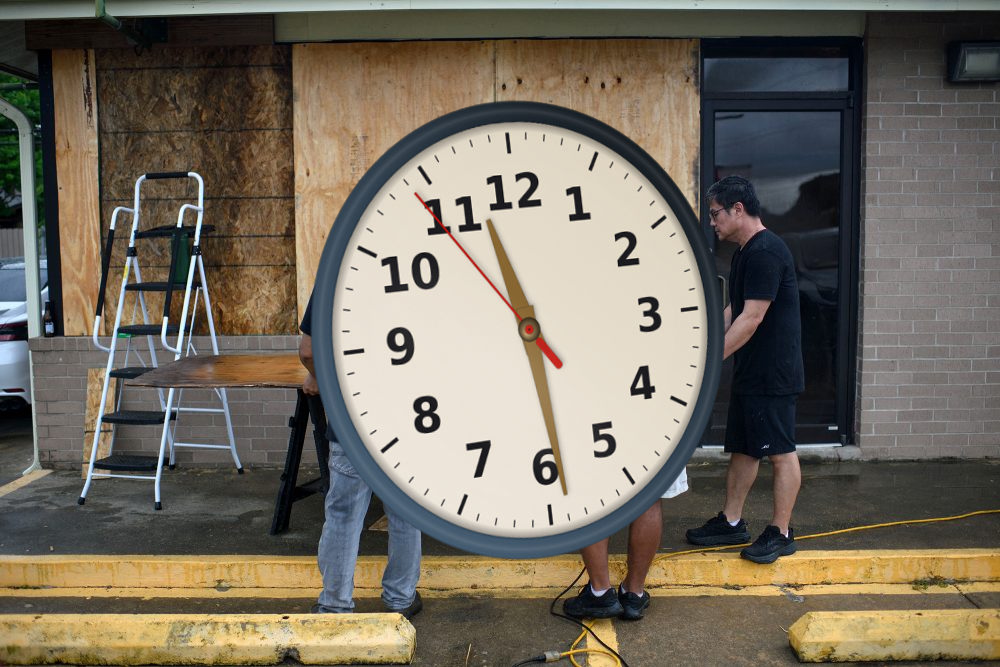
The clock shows 11 h 28 min 54 s
